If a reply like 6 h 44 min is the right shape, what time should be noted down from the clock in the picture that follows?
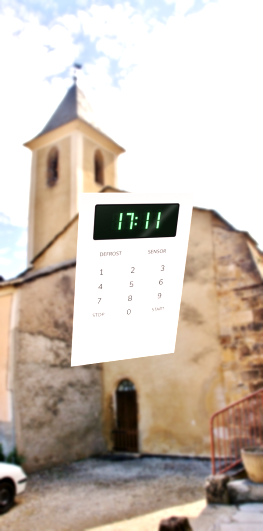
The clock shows 17 h 11 min
